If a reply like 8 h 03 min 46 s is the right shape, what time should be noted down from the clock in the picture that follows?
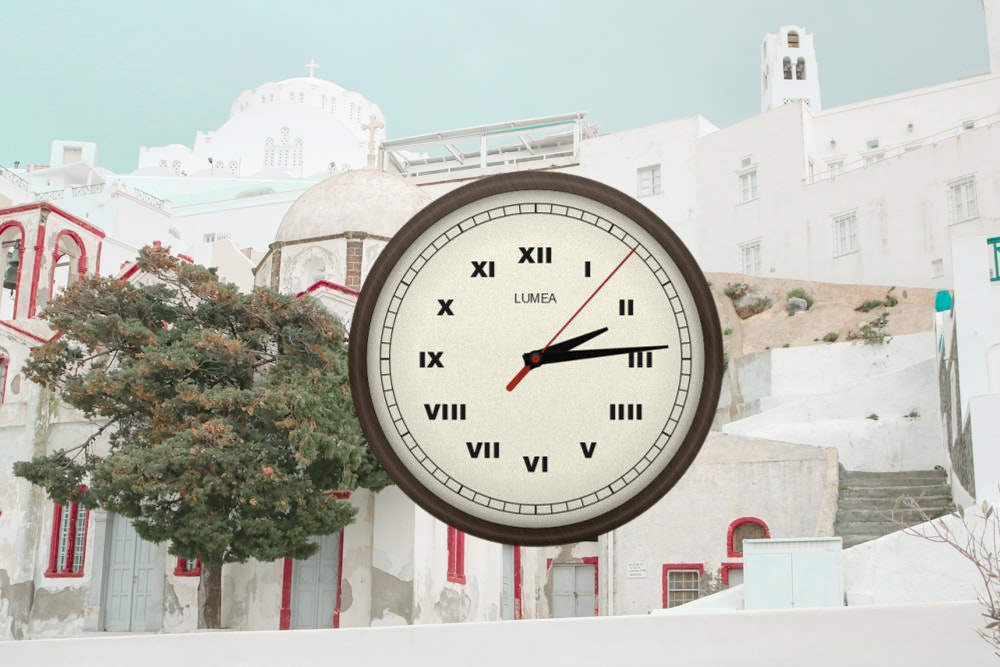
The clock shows 2 h 14 min 07 s
